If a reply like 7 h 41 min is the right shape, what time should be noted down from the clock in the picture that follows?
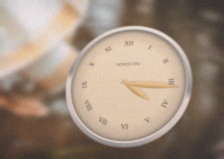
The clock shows 4 h 16 min
